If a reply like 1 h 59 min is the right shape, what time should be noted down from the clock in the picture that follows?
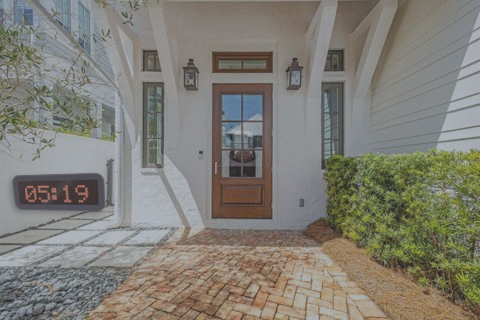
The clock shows 5 h 19 min
